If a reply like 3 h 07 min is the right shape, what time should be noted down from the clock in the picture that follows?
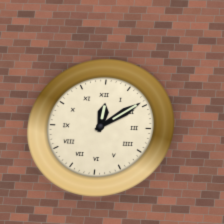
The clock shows 12 h 09 min
